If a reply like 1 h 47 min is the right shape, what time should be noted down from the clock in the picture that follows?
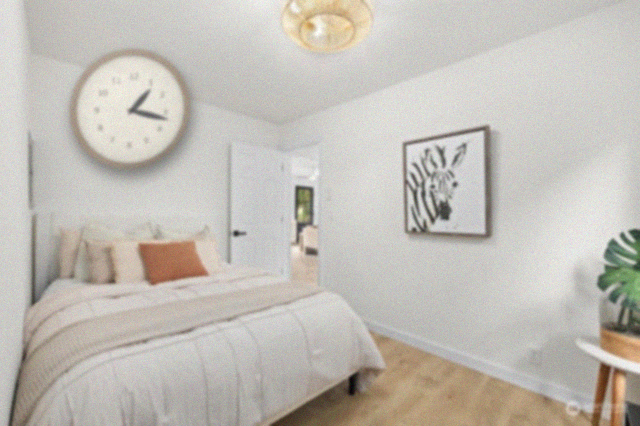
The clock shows 1 h 17 min
